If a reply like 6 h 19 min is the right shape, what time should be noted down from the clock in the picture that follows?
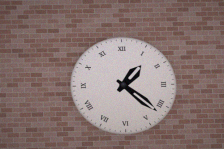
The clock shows 1 h 22 min
